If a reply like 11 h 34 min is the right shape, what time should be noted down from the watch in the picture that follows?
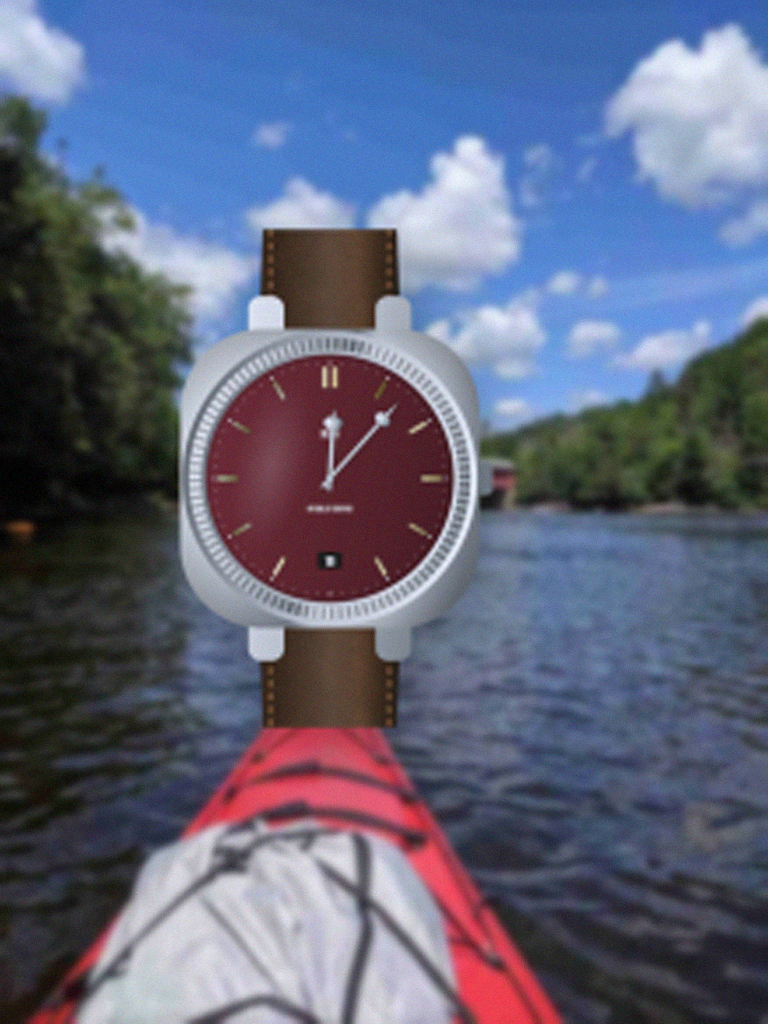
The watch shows 12 h 07 min
